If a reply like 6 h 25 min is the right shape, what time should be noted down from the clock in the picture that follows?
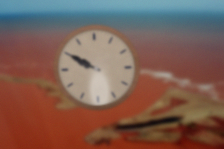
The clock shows 9 h 50 min
